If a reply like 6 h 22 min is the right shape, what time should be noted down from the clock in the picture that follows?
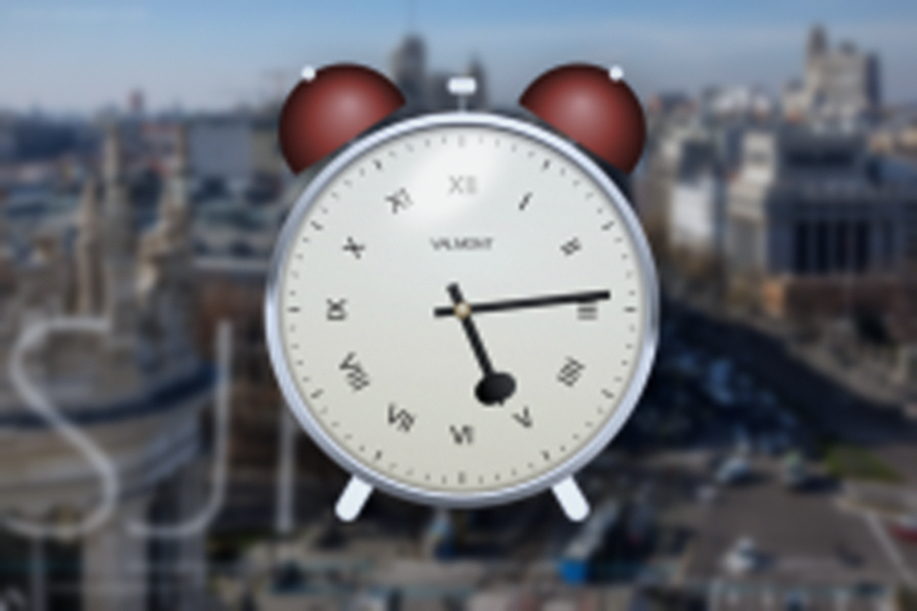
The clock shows 5 h 14 min
